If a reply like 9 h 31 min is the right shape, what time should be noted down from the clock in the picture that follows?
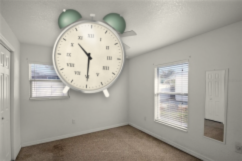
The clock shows 10 h 30 min
